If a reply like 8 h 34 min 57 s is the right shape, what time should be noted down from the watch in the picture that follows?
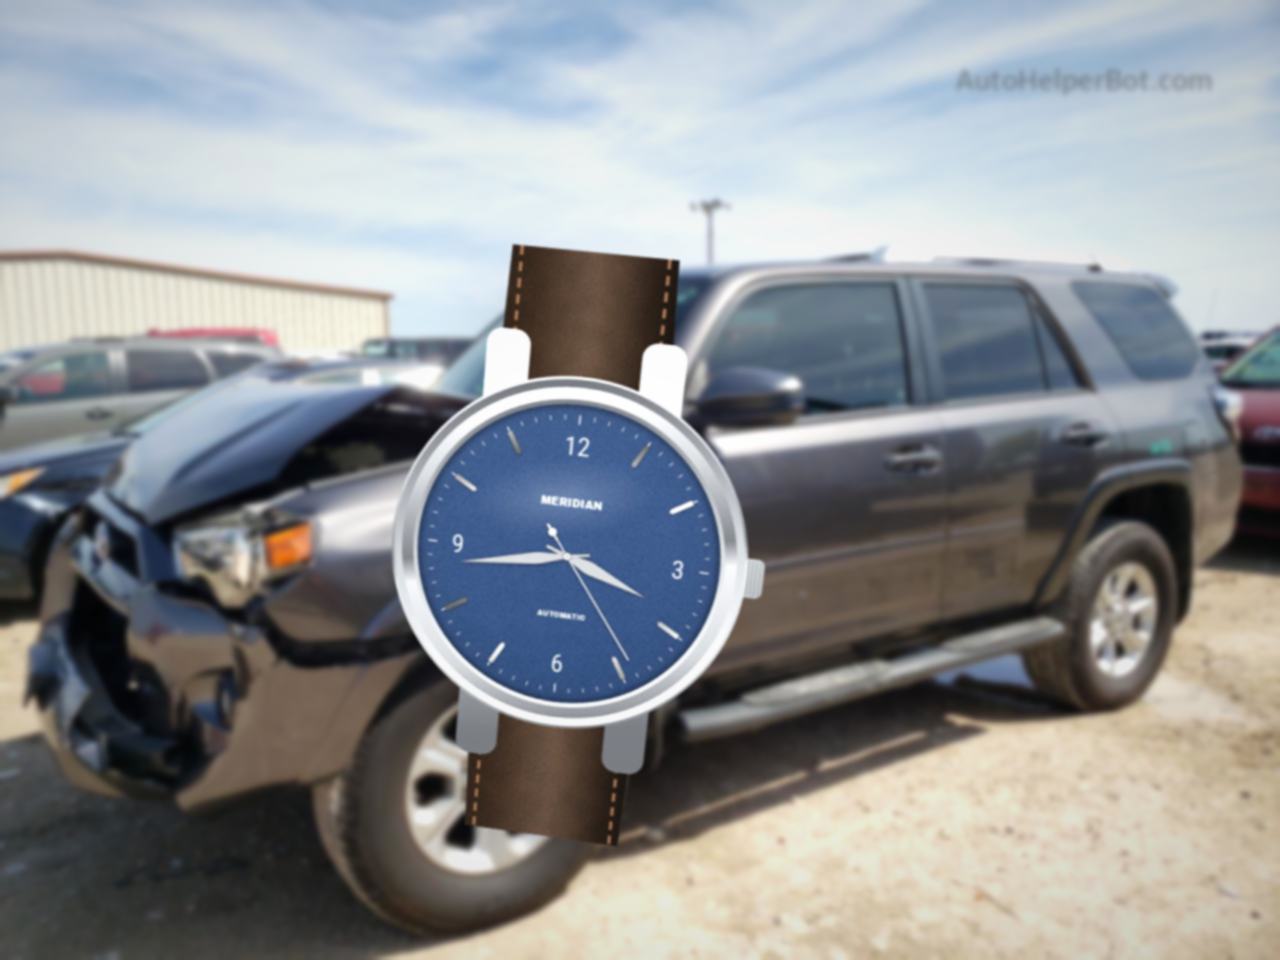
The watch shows 3 h 43 min 24 s
